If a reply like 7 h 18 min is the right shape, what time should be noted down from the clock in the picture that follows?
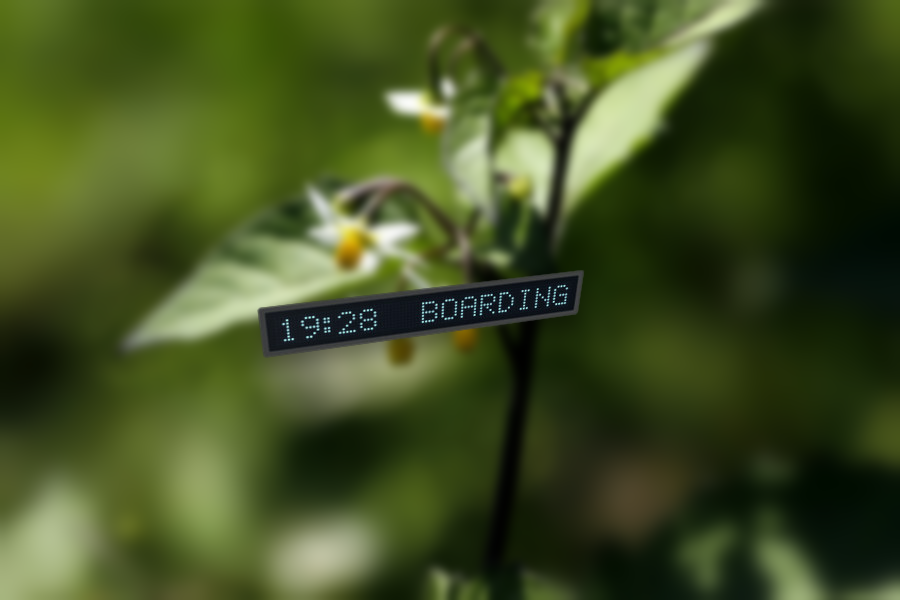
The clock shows 19 h 28 min
